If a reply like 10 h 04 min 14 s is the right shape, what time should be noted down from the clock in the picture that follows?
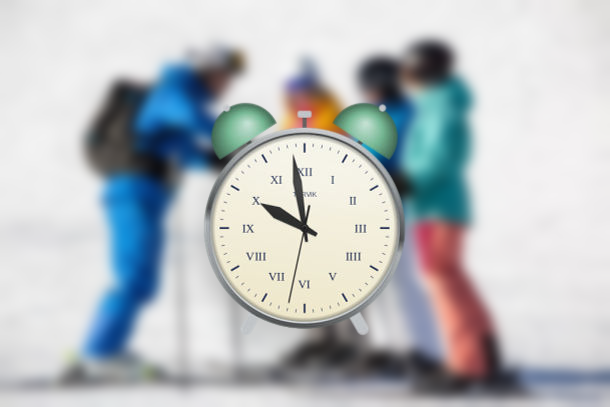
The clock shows 9 h 58 min 32 s
